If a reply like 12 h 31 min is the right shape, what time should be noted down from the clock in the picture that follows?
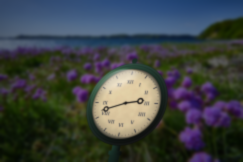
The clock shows 2 h 42 min
